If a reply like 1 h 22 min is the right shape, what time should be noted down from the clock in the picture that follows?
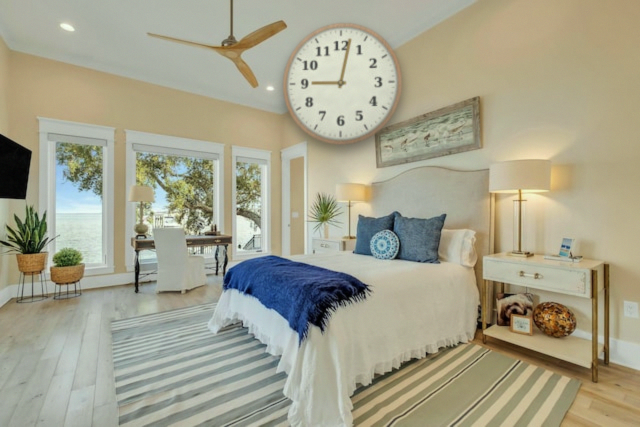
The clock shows 9 h 02 min
